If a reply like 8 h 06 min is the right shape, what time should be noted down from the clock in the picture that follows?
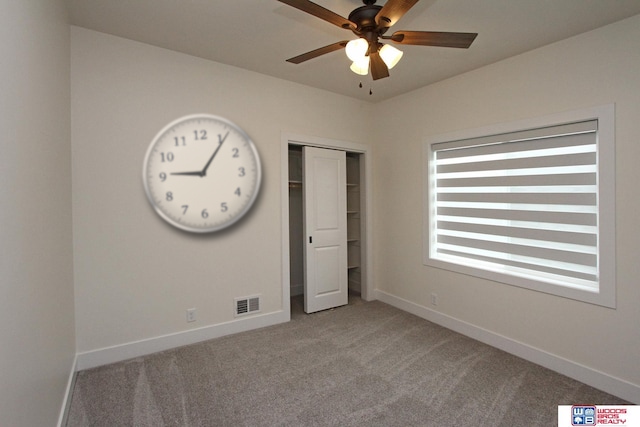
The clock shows 9 h 06 min
